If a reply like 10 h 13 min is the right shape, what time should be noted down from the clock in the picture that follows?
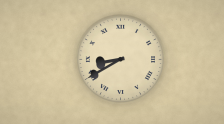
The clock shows 8 h 40 min
